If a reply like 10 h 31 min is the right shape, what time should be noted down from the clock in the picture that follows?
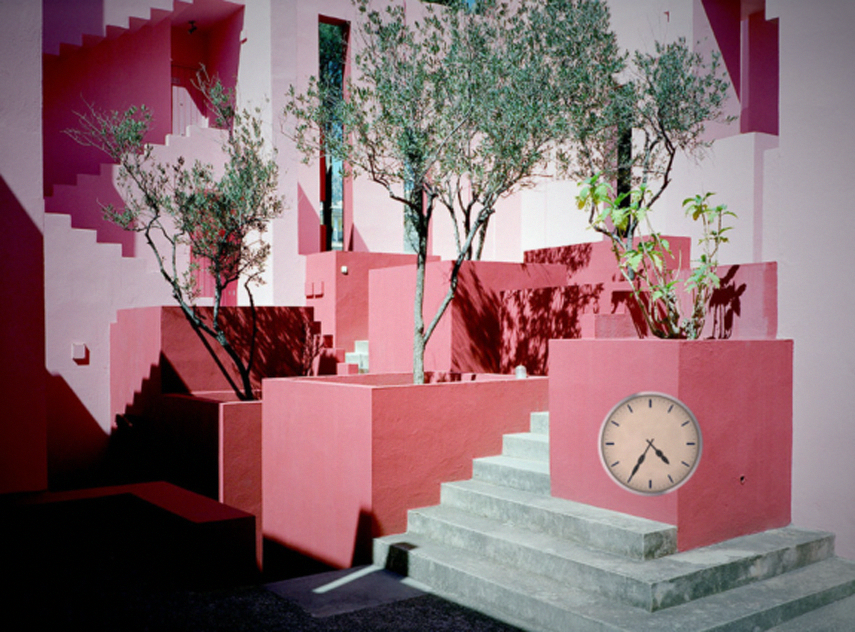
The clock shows 4 h 35 min
